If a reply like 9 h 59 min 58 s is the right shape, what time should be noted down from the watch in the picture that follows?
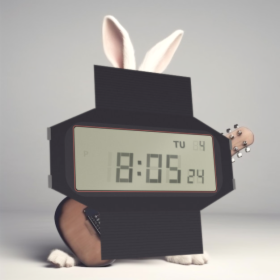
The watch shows 8 h 05 min 24 s
